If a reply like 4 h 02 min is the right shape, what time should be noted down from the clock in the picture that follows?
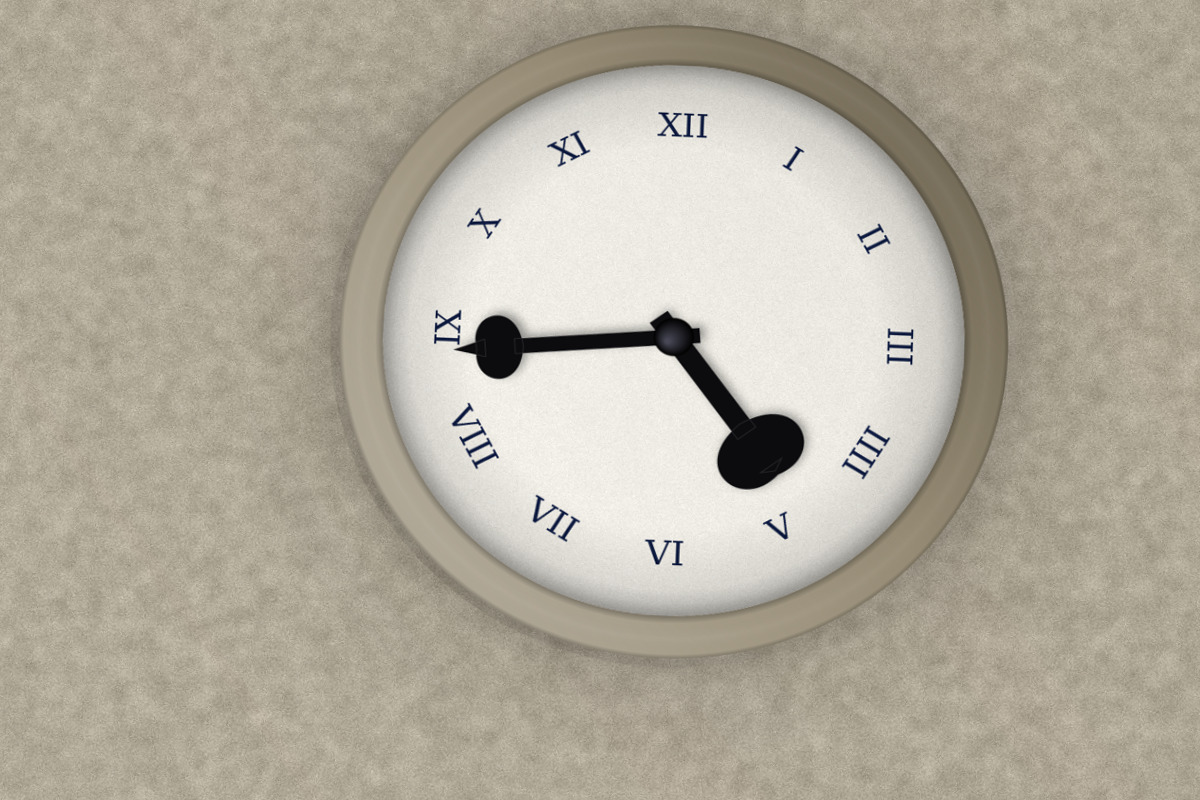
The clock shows 4 h 44 min
